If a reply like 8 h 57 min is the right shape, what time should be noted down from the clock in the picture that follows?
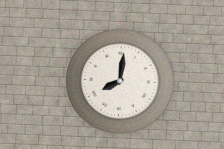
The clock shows 8 h 01 min
